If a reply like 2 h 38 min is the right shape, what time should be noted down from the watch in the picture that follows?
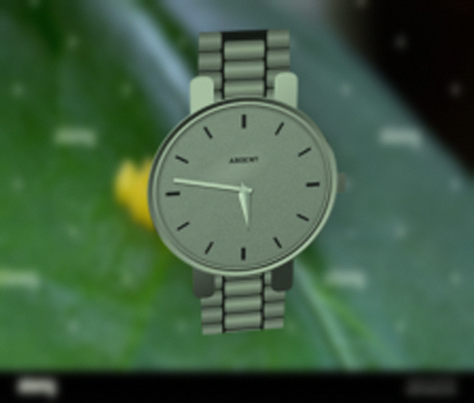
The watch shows 5 h 47 min
